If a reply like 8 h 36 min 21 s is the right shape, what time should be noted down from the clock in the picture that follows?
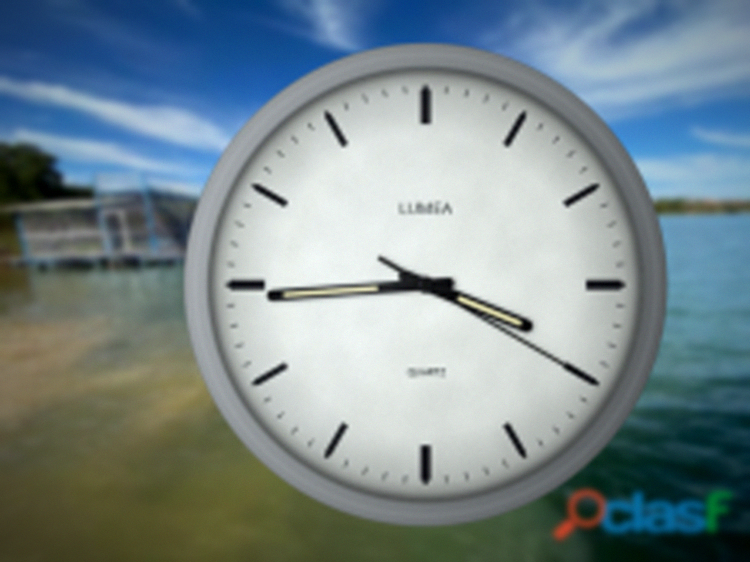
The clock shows 3 h 44 min 20 s
